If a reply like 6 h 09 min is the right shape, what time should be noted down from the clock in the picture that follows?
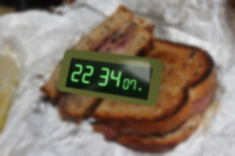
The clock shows 22 h 34 min
